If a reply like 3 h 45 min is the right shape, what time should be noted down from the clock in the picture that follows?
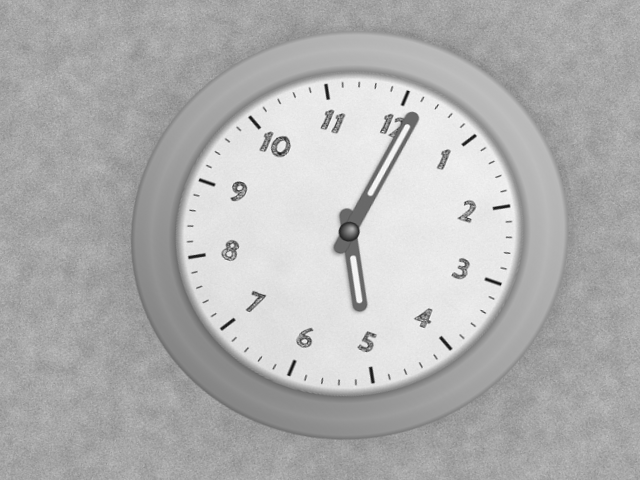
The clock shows 5 h 01 min
